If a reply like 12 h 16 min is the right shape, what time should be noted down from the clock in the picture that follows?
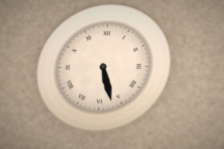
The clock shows 5 h 27 min
